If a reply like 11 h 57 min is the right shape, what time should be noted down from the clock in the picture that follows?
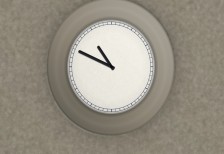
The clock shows 10 h 49 min
